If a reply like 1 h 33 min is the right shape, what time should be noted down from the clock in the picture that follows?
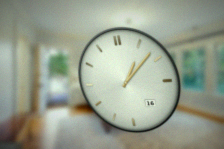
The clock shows 1 h 08 min
